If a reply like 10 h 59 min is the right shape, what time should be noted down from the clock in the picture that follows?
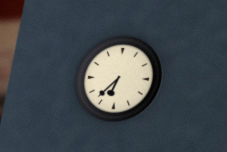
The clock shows 6 h 37 min
